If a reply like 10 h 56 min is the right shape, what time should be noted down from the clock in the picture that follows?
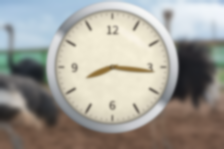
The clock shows 8 h 16 min
